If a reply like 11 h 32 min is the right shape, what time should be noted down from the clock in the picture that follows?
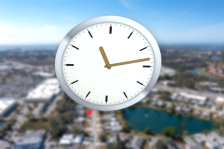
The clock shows 11 h 13 min
